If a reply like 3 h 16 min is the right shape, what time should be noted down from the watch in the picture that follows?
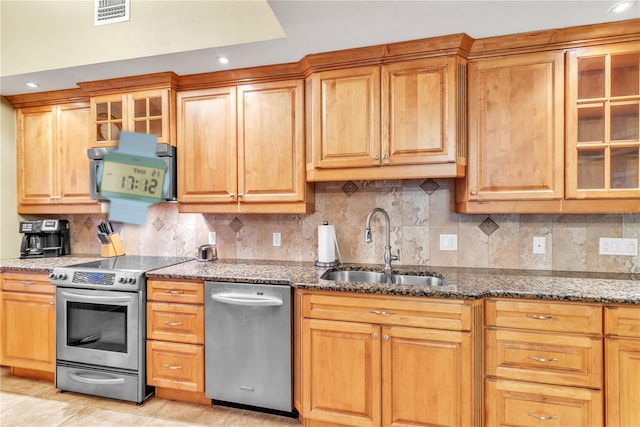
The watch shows 17 h 12 min
